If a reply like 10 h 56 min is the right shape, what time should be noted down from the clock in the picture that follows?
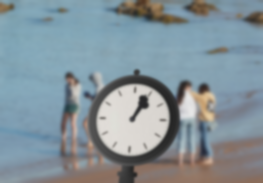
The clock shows 1 h 04 min
